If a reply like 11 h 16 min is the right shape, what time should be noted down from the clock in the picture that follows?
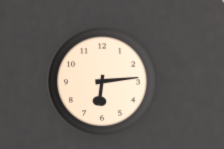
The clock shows 6 h 14 min
